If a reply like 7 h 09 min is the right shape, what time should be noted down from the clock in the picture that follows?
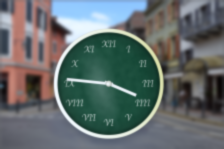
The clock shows 3 h 46 min
